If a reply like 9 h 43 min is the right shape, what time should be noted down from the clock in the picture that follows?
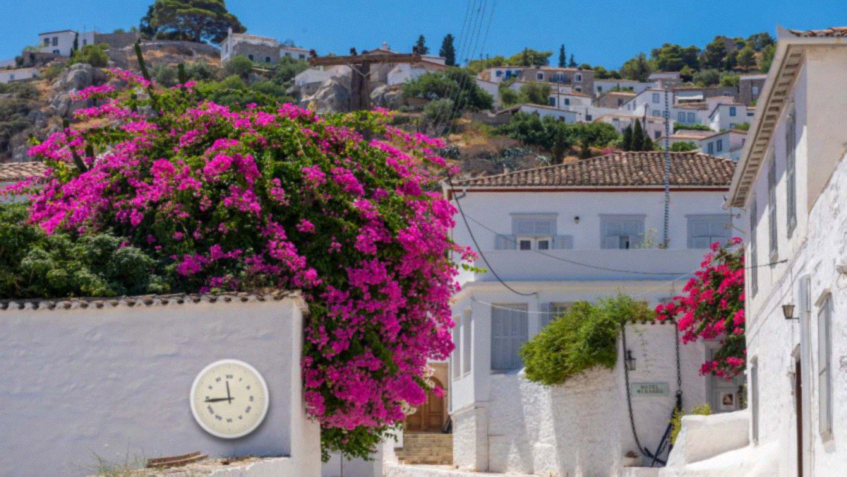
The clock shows 11 h 44 min
